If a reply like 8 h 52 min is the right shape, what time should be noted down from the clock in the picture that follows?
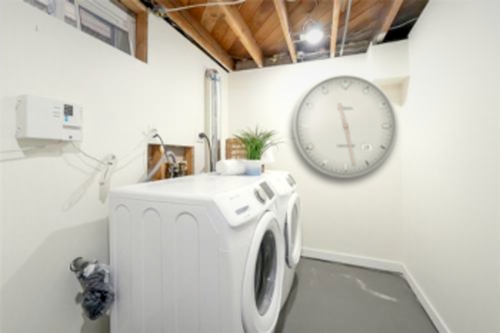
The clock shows 11 h 28 min
